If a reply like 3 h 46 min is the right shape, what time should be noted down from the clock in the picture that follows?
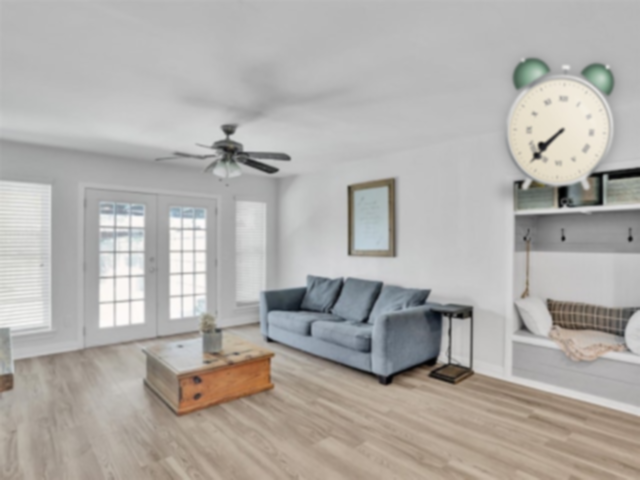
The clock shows 7 h 37 min
